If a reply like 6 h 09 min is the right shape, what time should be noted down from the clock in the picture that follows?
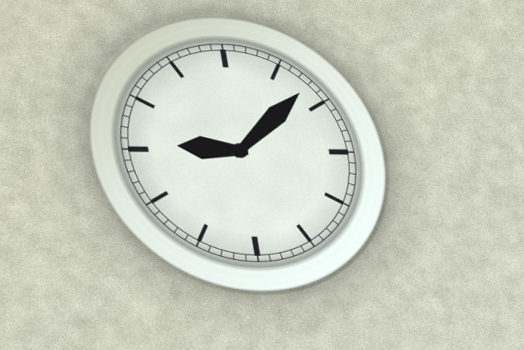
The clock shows 9 h 08 min
